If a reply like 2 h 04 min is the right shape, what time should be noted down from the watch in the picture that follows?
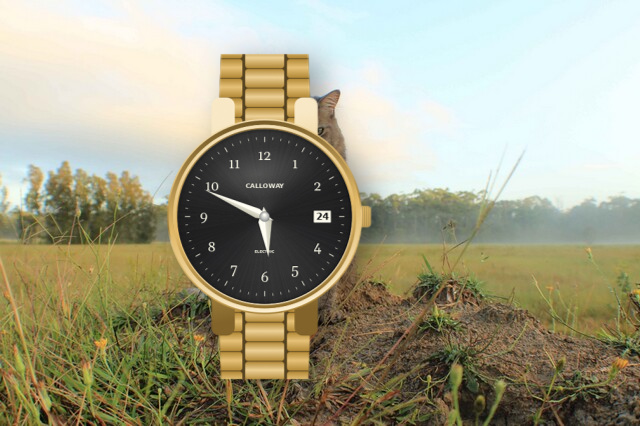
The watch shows 5 h 49 min
